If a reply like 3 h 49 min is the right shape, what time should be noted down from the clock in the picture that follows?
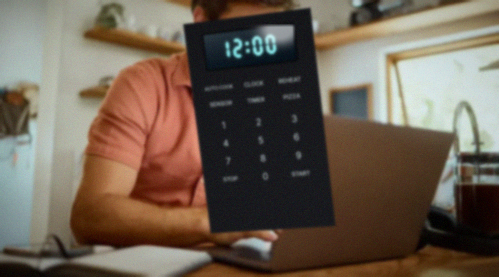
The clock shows 12 h 00 min
